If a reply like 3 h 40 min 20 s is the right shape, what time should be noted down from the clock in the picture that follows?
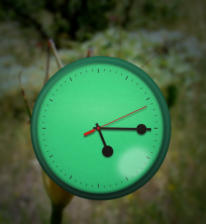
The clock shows 5 h 15 min 11 s
